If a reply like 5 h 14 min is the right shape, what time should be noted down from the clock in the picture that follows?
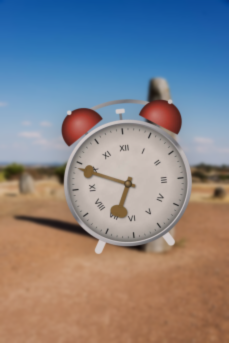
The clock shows 6 h 49 min
